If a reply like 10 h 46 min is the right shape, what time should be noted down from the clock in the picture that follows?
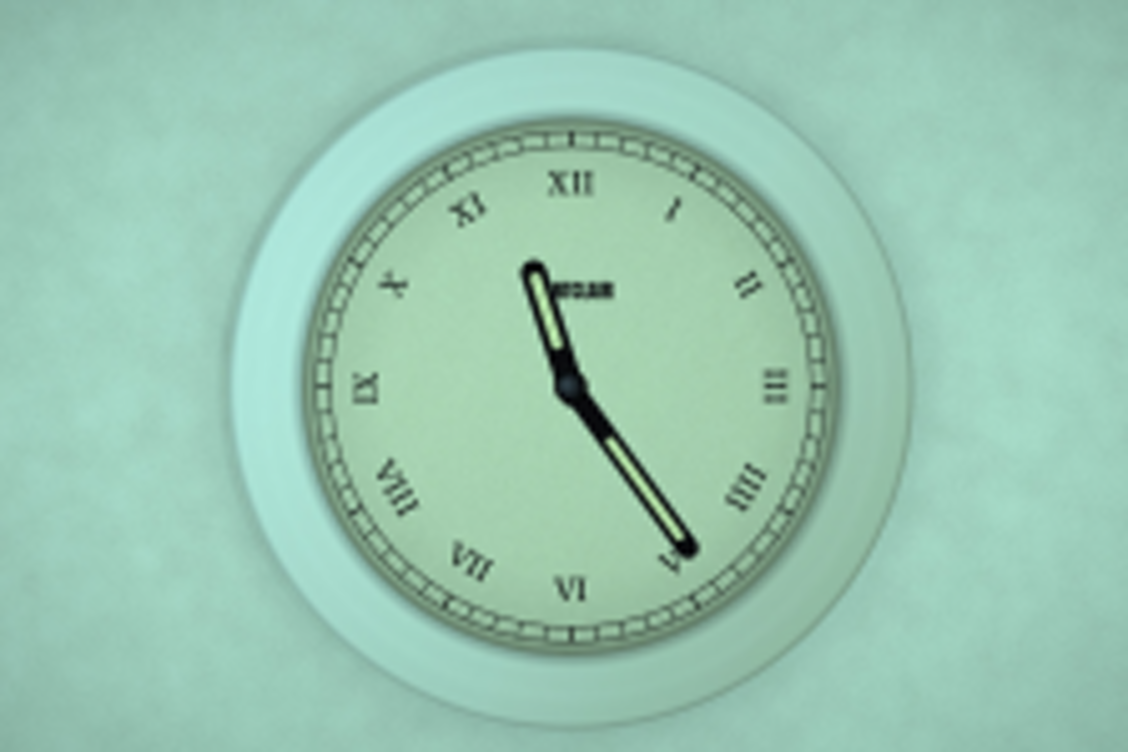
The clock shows 11 h 24 min
